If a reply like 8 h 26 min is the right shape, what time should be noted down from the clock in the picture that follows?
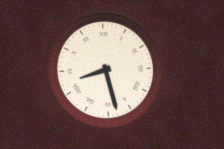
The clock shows 8 h 28 min
